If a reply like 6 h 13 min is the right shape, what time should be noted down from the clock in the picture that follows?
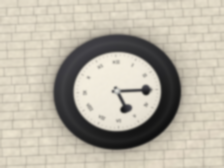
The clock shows 5 h 15 min
